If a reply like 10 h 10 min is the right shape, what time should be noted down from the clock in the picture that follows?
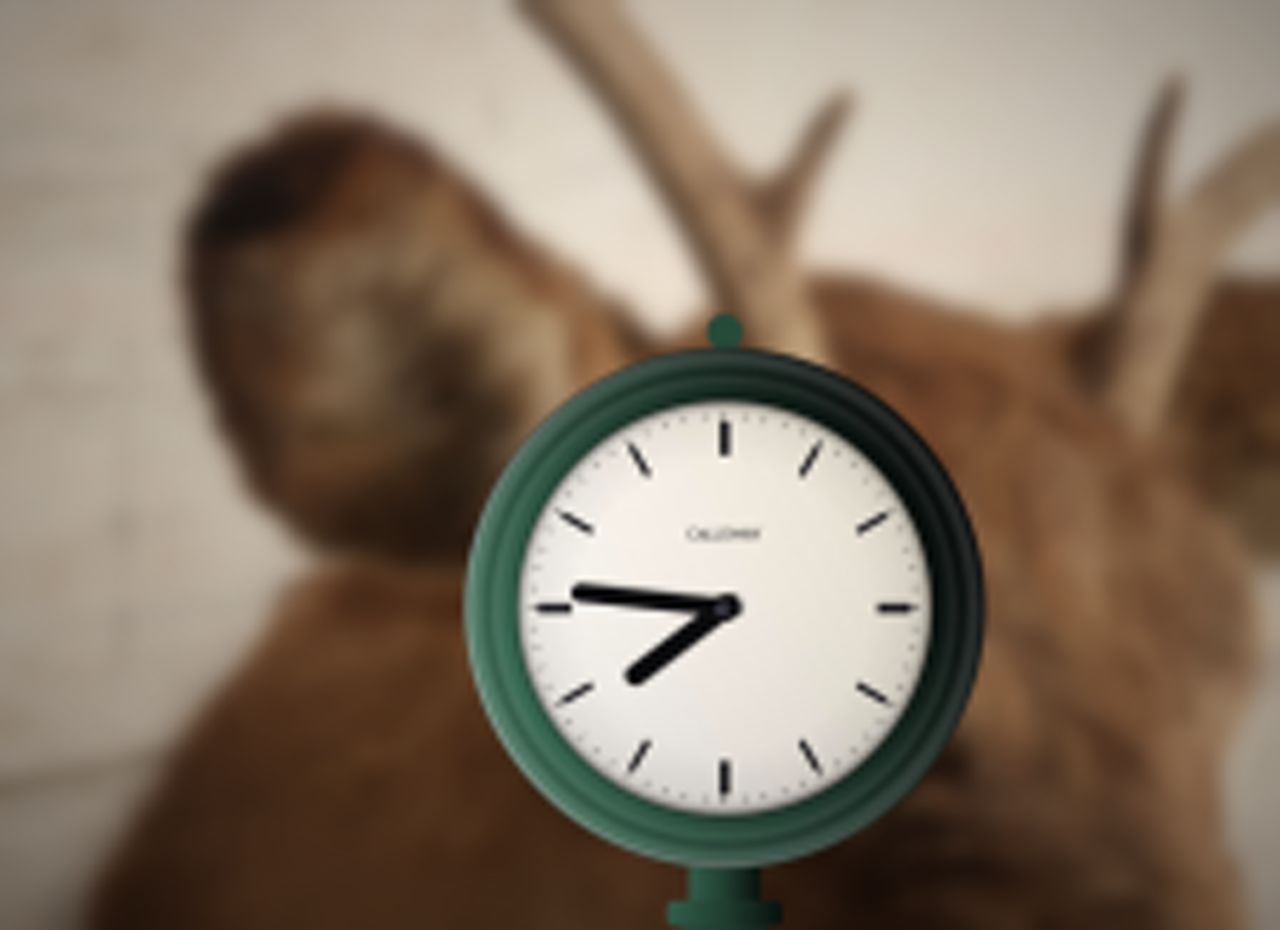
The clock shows 7 h 46 min
